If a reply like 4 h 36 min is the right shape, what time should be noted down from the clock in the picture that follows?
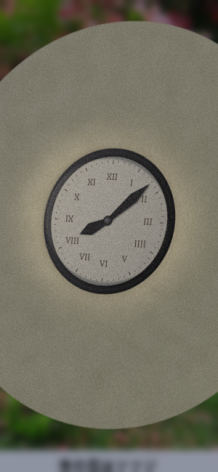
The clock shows 8 h 08 min
